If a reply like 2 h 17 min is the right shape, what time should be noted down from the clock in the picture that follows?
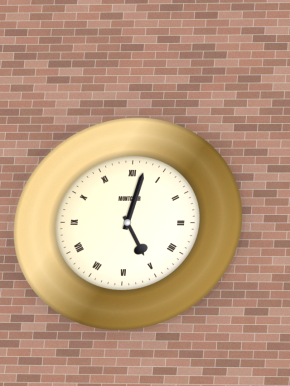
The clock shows 5 h 02 min
